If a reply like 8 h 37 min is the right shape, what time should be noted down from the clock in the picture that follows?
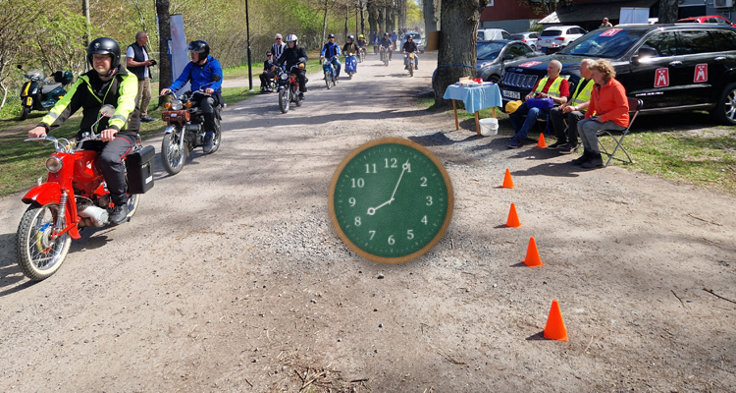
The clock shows 8 h 04 min
